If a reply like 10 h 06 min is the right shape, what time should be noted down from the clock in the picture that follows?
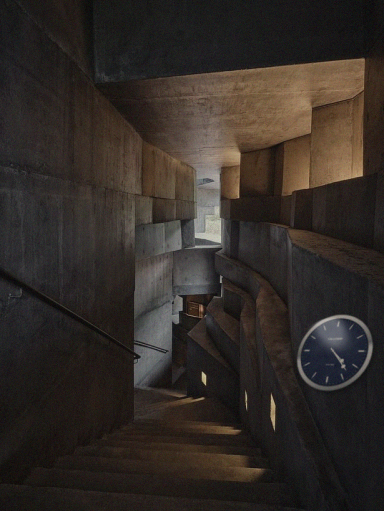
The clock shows 4 h 23 min
